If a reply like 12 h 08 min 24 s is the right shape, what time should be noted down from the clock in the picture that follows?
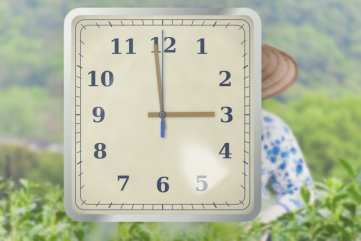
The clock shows 2 h 59 min 00 s
